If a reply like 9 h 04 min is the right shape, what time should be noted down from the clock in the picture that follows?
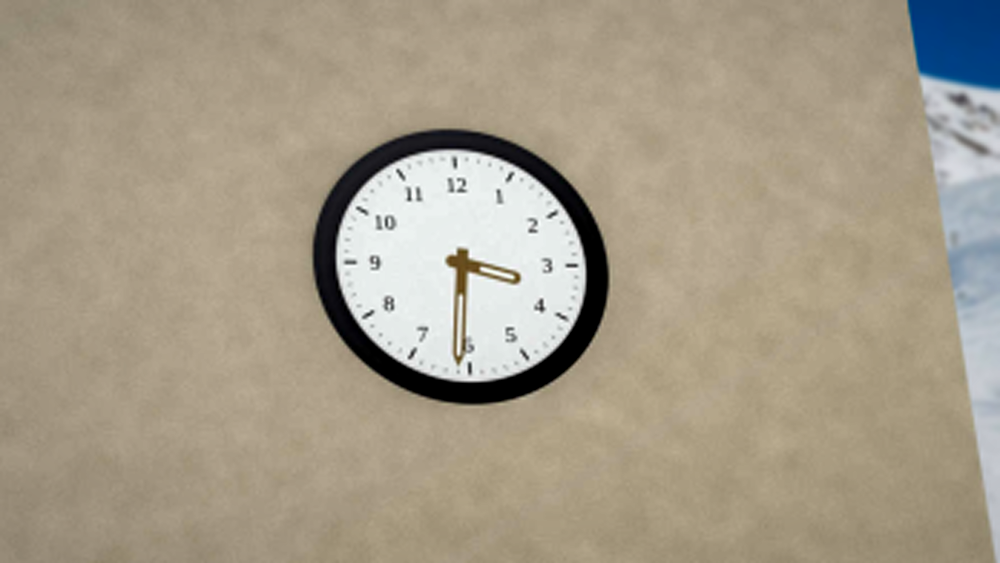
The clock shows 3 h 31 min
